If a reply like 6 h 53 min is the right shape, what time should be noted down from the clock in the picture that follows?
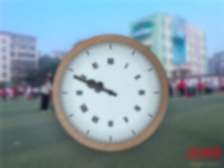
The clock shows 9 h 49 min
